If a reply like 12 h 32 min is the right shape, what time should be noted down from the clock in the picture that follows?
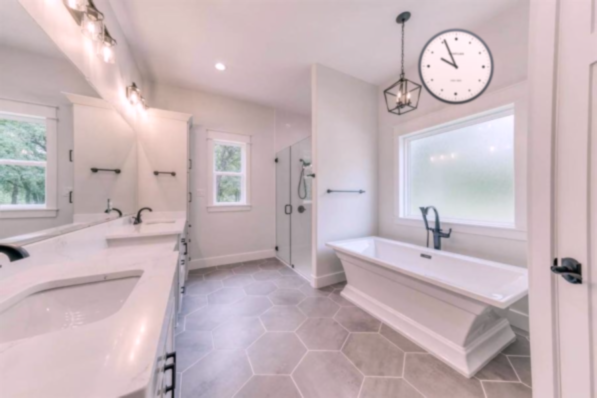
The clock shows 9 h 56 min
